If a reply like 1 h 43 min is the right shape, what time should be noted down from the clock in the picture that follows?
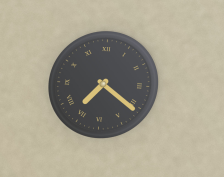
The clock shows 7 h 21 min
